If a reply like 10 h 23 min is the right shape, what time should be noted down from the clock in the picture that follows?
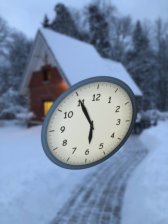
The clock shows 5 h 55 min
